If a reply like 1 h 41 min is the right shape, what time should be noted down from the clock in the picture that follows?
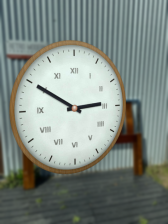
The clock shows 2 h 50 min
